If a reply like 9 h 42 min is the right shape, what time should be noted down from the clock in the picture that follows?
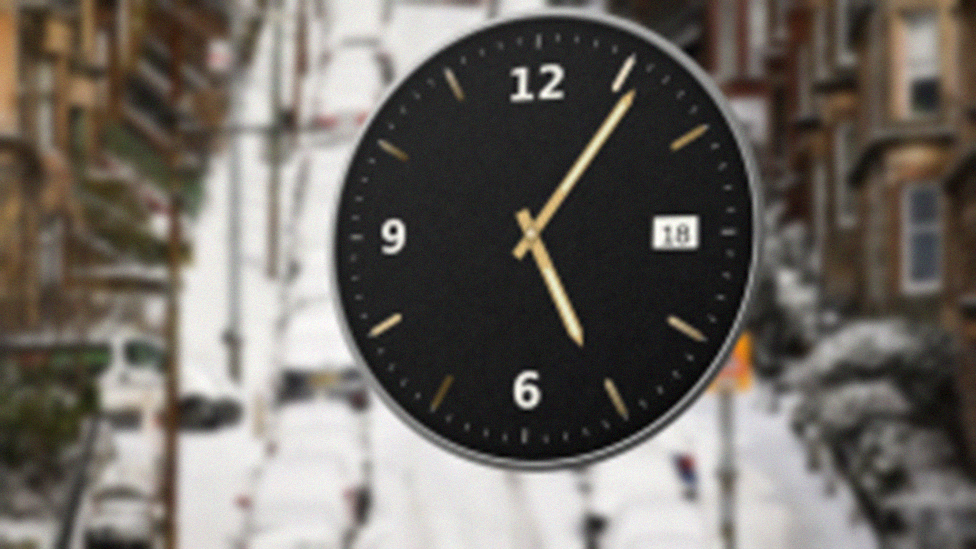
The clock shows 5 h 06 min
